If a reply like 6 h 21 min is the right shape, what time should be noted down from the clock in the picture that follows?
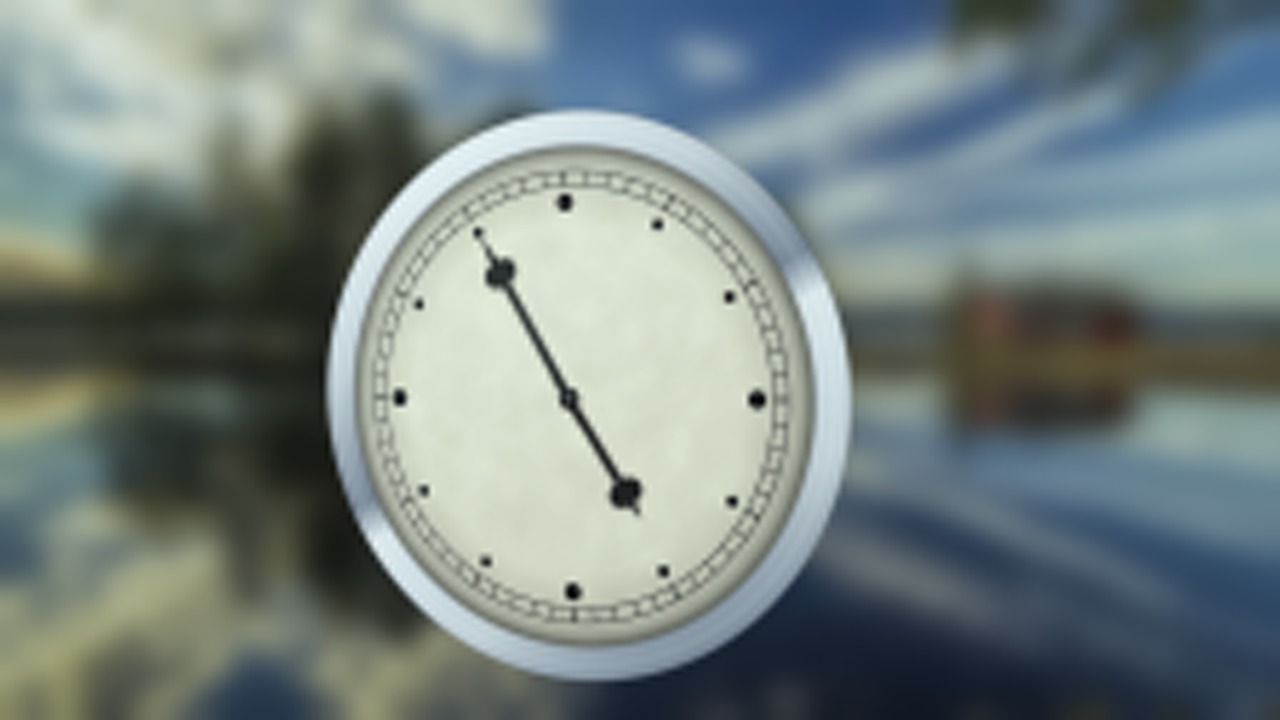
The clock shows 4 h 55 min
